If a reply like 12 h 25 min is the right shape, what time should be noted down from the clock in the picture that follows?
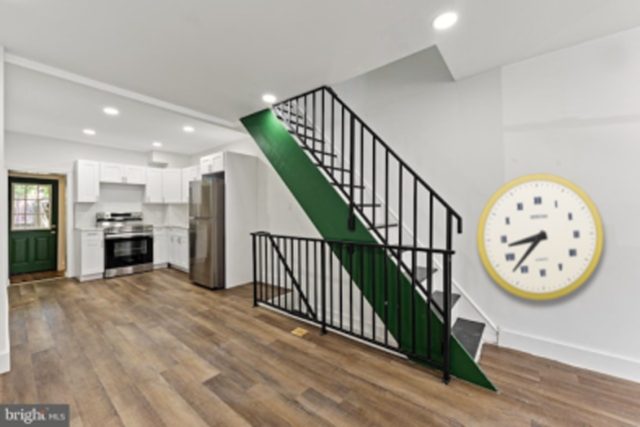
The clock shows 8 h 37 min
